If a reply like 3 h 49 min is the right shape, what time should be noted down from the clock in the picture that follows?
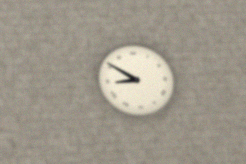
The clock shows 8 h 51 min
